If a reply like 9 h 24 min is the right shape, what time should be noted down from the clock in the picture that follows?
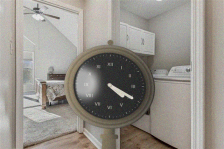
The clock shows 4 h 20 min
